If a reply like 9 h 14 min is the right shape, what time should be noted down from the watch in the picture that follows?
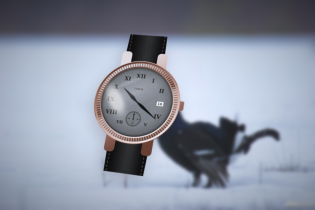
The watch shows 10 h 21 min
